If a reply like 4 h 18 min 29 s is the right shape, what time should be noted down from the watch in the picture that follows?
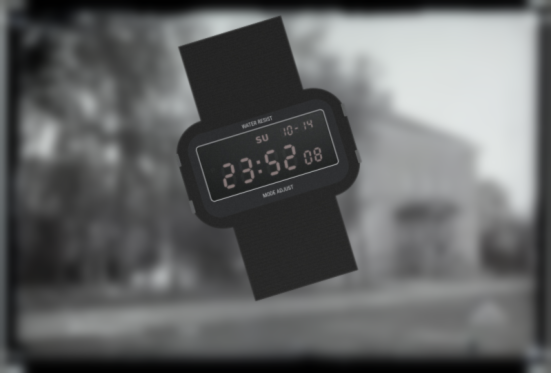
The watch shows 23 h 52 min 08 s
